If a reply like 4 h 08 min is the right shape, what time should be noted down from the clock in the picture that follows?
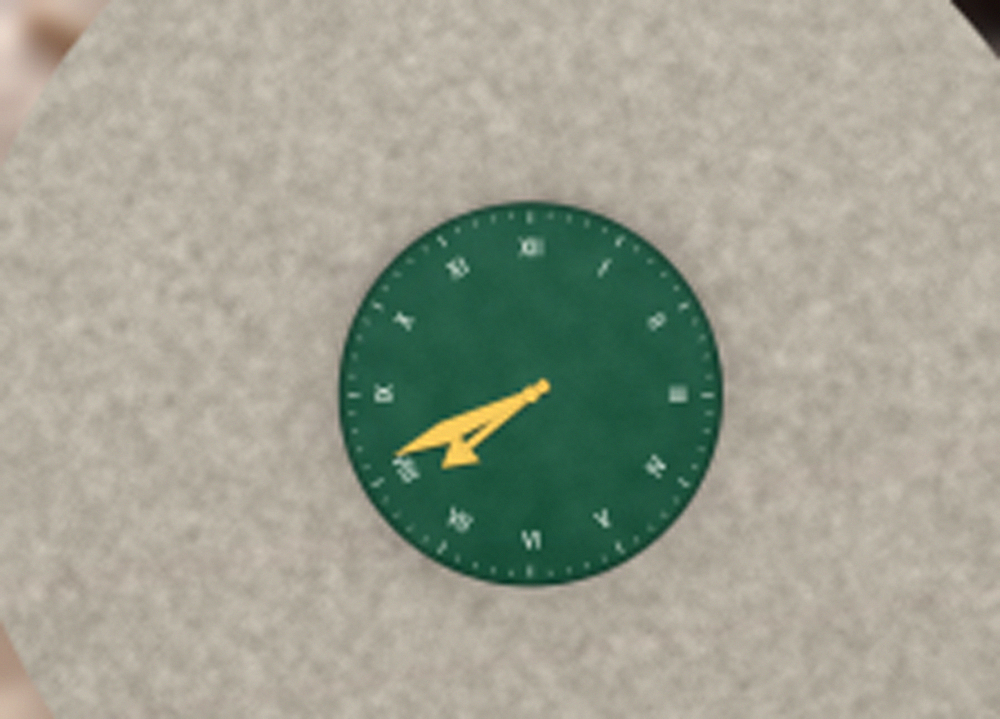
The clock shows 7 h 41 min
